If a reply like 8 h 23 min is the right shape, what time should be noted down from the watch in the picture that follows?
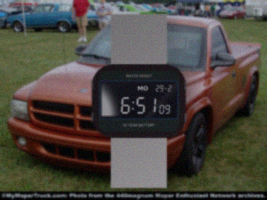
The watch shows 6 h 51 min
